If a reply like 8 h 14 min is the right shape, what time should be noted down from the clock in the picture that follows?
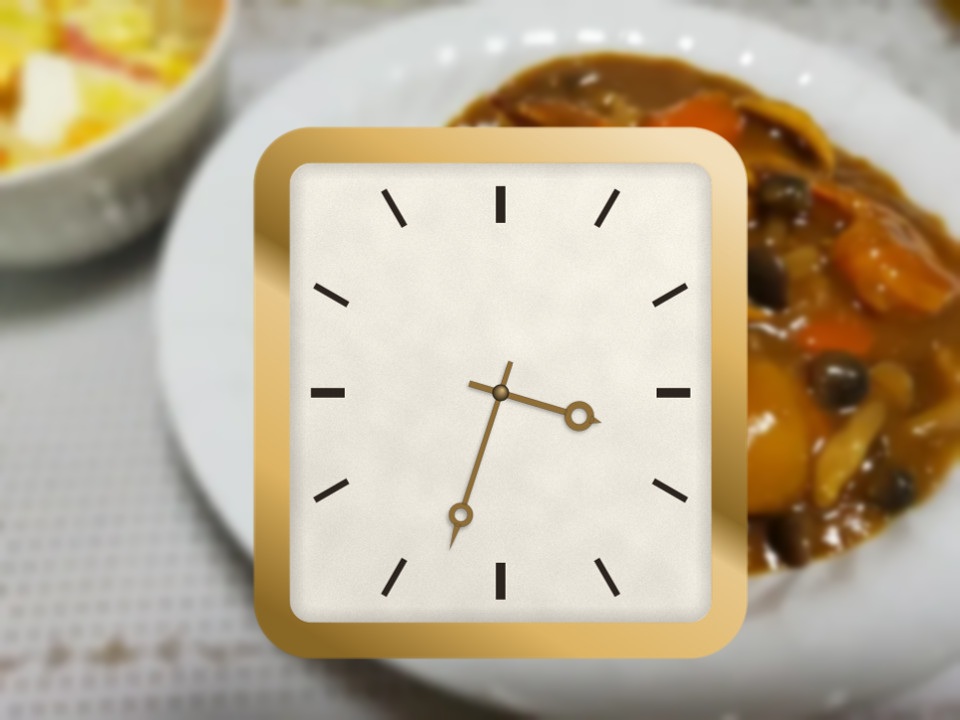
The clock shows 3 h 33 min
